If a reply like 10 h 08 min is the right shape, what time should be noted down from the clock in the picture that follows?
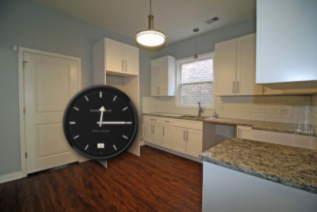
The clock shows 12 h 15 min
